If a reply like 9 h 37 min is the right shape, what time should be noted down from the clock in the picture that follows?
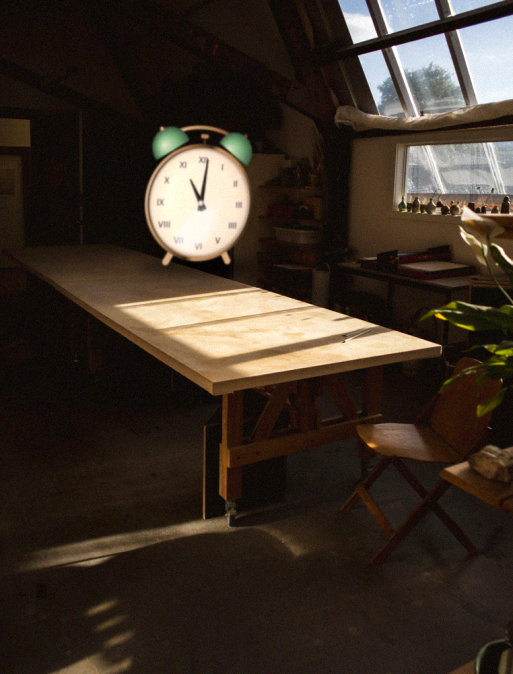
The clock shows 11 h 01 min
